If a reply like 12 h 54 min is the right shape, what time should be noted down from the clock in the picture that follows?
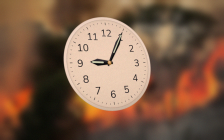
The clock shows 9 h 05 min
